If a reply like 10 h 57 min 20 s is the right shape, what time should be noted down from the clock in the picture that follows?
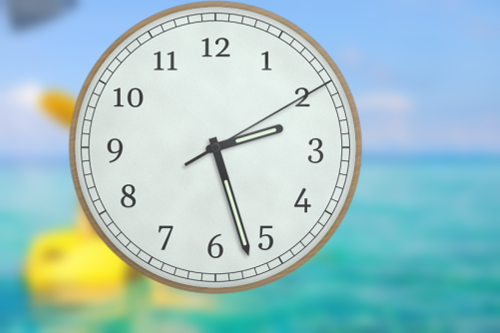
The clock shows 2 h 27 min 10 s
